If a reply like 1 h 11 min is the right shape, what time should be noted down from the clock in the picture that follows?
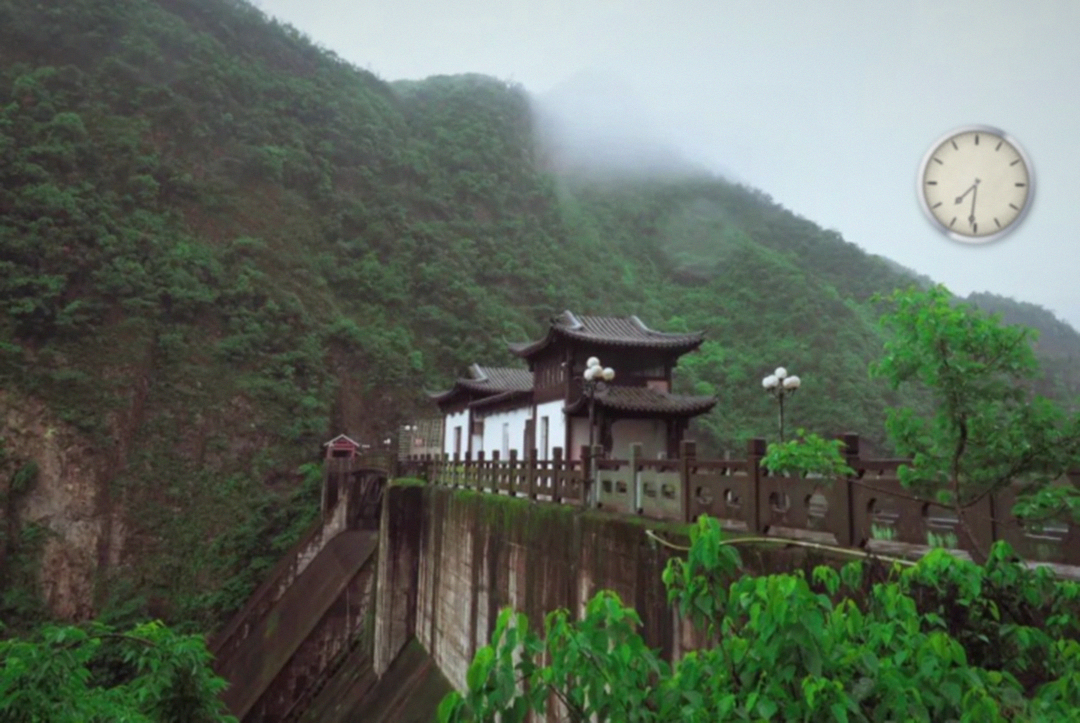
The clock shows 7 h 31 min
